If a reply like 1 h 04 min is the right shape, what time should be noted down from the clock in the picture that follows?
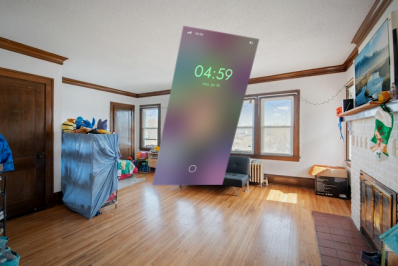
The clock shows 4 h 59 min
